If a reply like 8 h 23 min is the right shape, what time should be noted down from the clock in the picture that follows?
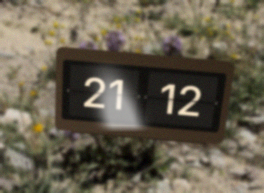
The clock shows 21 h 12 min
